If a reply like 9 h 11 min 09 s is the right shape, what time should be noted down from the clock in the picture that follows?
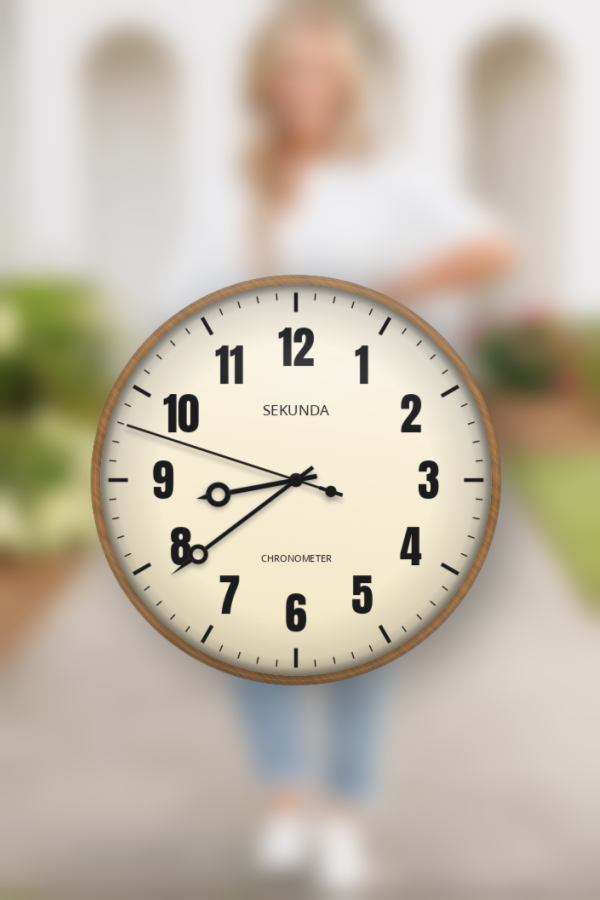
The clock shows 8 h 38 min 48 s
